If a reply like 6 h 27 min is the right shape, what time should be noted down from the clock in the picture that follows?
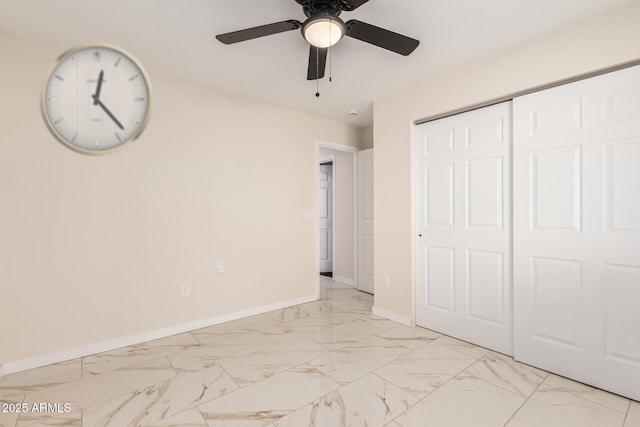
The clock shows 12 h 23 min
